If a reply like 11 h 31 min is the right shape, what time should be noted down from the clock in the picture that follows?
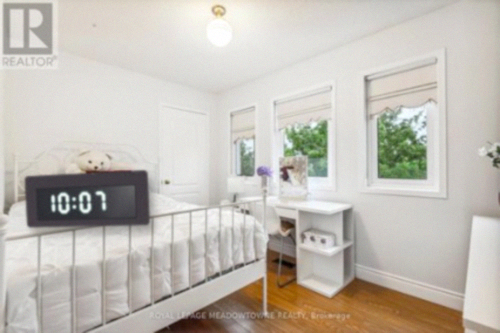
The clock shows 10 h 07 min
